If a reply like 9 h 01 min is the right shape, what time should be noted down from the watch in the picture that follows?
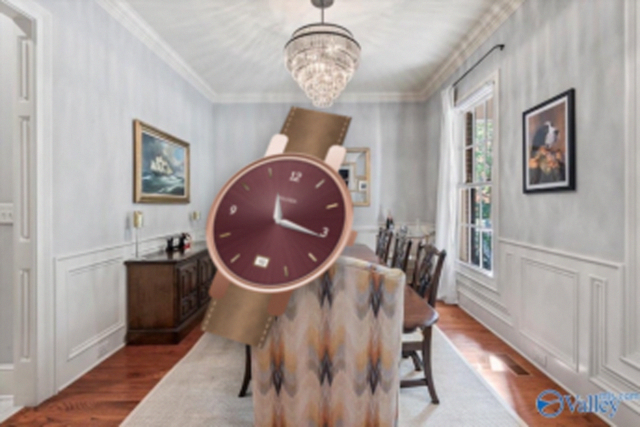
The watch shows 11 h 16 min
